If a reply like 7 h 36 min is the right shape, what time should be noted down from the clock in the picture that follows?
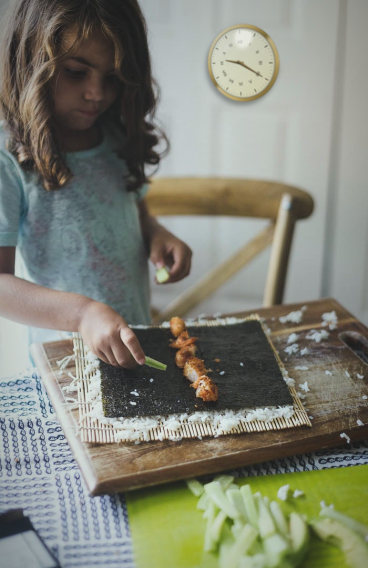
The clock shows 9 h 20 min
